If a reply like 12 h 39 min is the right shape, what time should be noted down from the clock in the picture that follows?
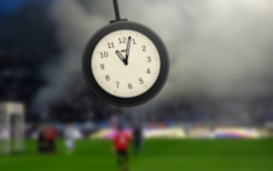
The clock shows 11 h 03 min
